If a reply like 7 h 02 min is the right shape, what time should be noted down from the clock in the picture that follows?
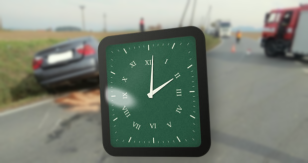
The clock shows 2 h 01 min
